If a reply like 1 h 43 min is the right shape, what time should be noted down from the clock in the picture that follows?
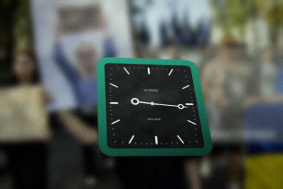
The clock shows 9 h 16 min
